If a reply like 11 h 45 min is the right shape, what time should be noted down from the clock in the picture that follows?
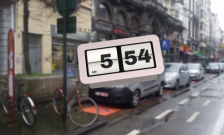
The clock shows 5 h 54 min
